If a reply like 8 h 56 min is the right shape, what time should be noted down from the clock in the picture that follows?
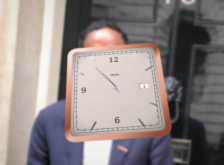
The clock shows 10 h 54 min
